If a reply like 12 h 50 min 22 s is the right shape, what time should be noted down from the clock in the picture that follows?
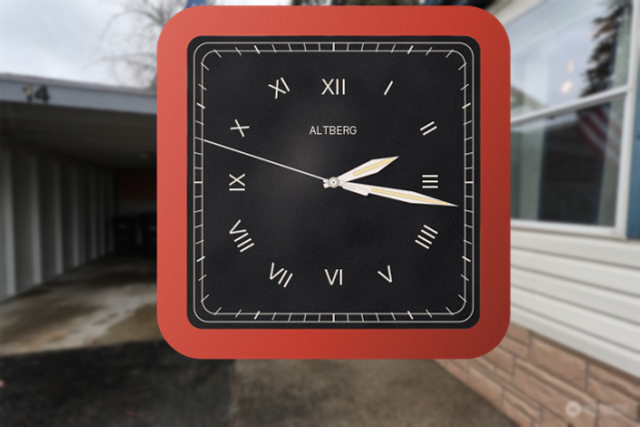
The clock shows 2 h 16 min 48 s
